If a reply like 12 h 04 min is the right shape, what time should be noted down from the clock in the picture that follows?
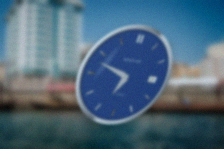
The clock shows 6 h 48 min
